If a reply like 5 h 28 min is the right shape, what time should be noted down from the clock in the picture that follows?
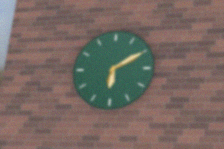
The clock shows 6 h 10 min
